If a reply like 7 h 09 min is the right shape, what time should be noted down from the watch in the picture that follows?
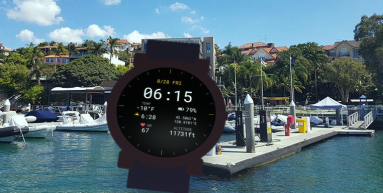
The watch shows 6 h 15 min
